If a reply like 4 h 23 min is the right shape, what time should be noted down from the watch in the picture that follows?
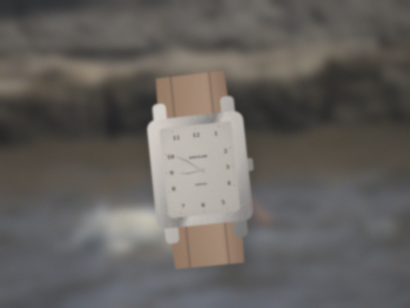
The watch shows 8 h 51 min
